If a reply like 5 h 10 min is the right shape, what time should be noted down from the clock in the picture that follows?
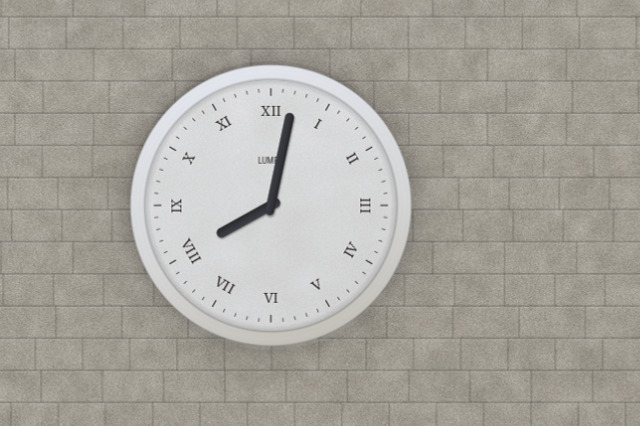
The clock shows 8 h 02 min
